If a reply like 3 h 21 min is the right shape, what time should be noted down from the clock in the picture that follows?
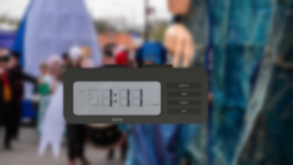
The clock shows 1 h 11 min
